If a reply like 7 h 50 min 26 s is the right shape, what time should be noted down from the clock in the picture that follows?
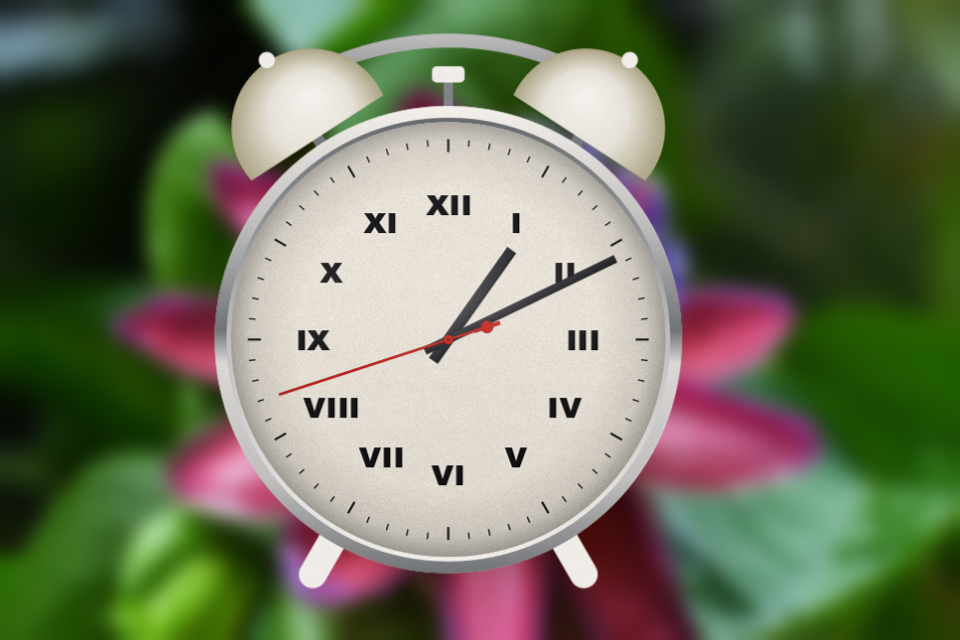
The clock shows 1 h 10 min 42 s
